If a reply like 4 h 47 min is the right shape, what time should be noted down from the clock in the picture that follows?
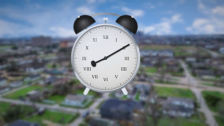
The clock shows 8 h 10 min
